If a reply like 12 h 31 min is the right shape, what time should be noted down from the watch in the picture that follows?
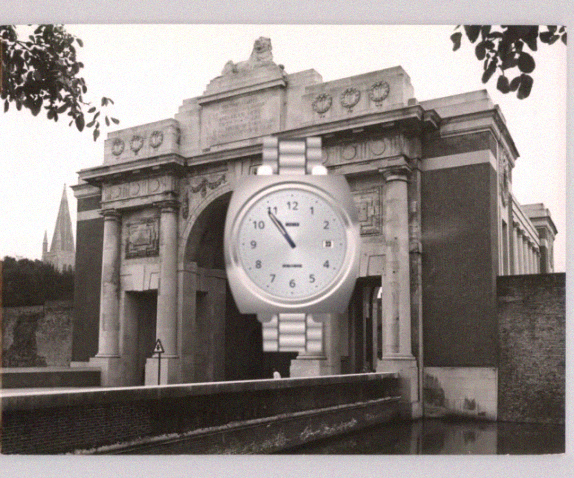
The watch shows 10 h 54 min
